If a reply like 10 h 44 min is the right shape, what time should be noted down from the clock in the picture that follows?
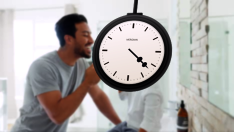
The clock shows 4 h 22 min
